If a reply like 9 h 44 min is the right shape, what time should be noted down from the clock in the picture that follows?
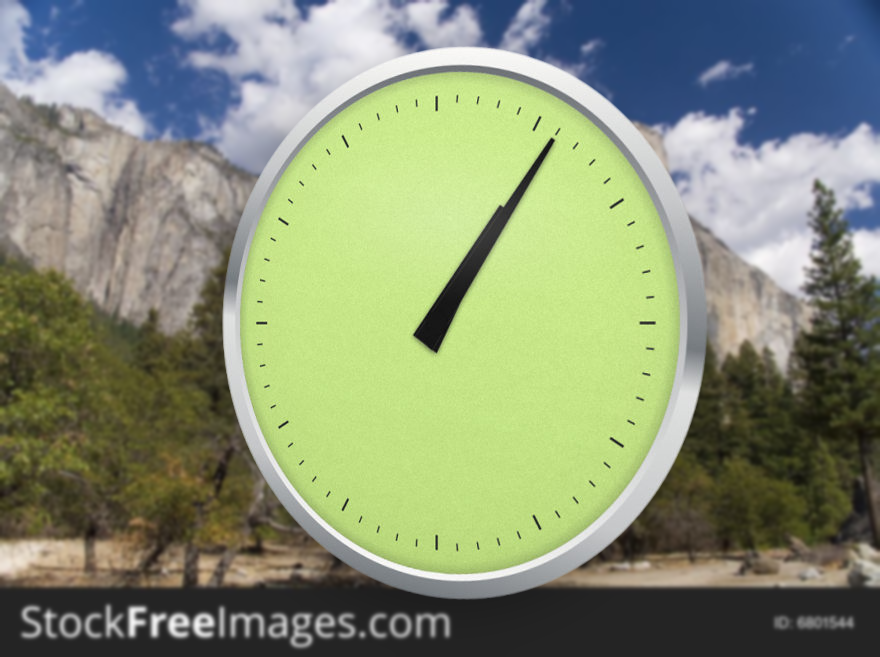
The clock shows 1 h 06 min
